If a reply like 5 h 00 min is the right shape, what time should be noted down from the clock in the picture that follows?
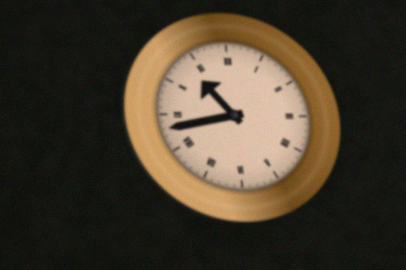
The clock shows 10 h 43 min
